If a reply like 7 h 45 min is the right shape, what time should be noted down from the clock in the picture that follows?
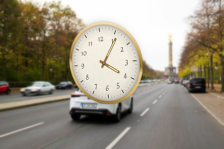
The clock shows 4 h 06 min
